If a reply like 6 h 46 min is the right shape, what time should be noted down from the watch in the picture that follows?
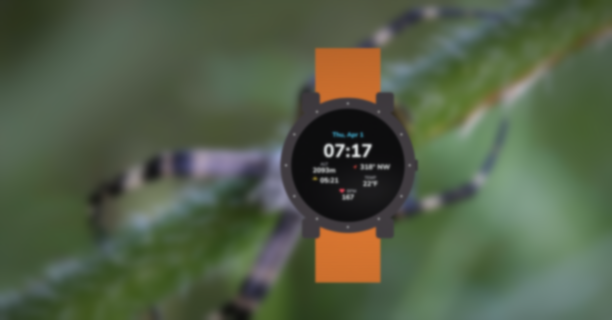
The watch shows 7 h 17 min
